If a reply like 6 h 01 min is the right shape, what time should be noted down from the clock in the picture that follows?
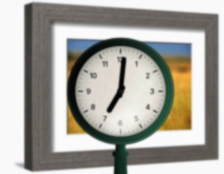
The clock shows 7 h 01 min
